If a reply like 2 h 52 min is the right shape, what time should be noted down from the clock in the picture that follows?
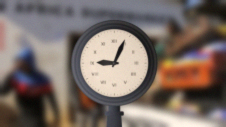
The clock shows 9 h 04 min
